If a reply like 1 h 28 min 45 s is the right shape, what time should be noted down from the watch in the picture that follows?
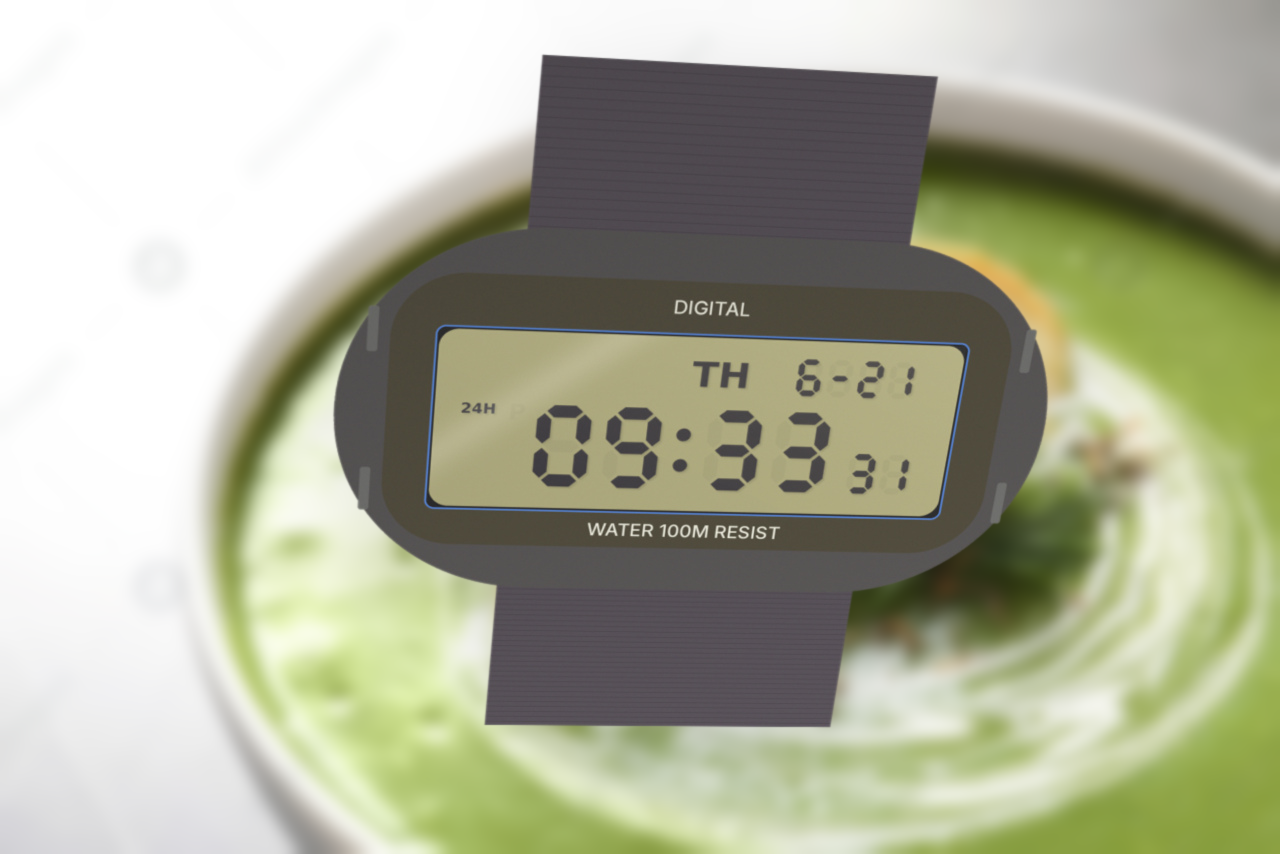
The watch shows 9 h 33 min 31 s
